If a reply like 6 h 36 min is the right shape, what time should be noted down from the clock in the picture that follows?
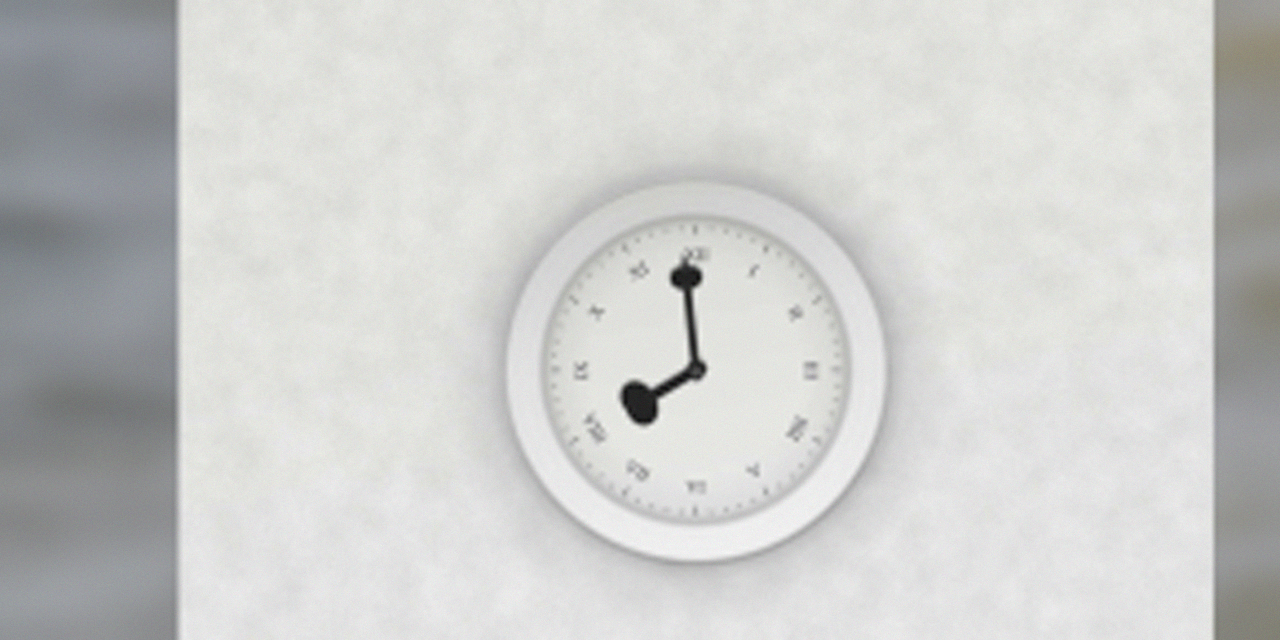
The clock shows 7 h 59 min
